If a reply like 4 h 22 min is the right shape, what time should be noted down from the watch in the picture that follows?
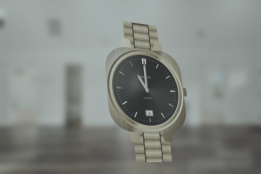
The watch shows 11 h 00 min
